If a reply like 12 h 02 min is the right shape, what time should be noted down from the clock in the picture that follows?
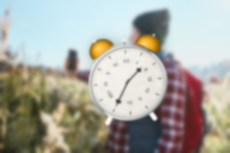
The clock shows 1 h 35 min
